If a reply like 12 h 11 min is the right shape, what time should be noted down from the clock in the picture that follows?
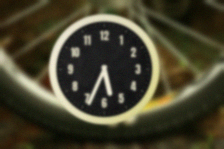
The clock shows 5 h 34 min
